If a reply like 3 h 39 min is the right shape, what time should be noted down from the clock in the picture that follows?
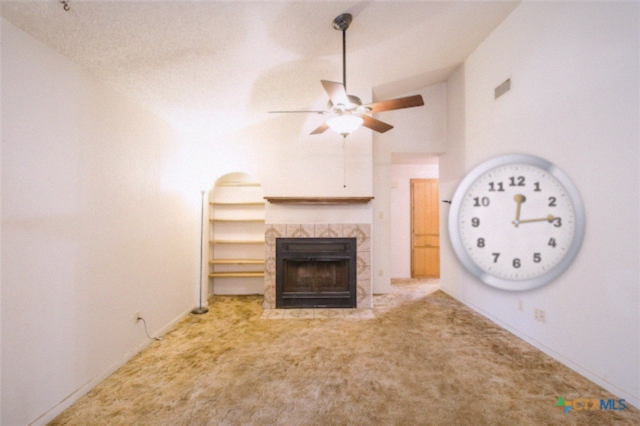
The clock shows 12 h 14 min
